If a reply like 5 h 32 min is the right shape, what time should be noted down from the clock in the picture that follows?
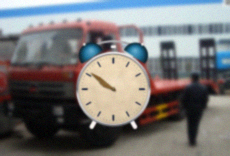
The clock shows 9 h 51 min
